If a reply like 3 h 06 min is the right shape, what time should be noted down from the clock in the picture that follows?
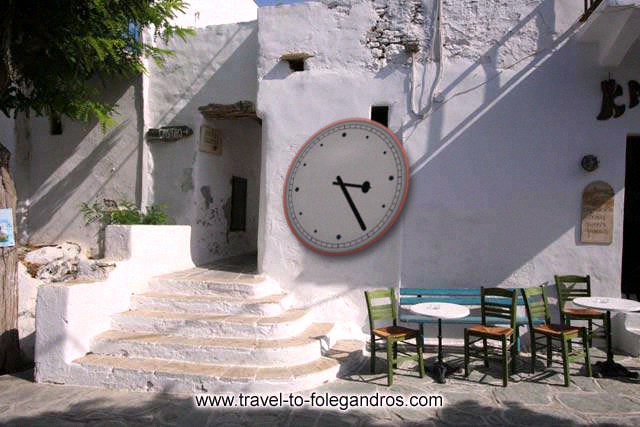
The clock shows 3 h 25 min
